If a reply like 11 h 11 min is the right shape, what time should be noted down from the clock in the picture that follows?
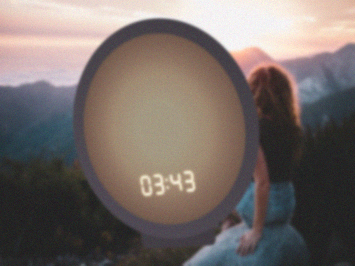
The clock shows 3 h 43 min
